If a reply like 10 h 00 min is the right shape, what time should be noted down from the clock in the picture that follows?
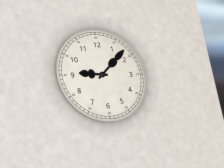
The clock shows 9 h 08 min
